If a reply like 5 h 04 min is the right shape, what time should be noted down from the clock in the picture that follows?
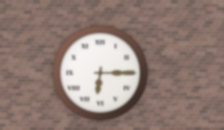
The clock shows 6 h 15 min
